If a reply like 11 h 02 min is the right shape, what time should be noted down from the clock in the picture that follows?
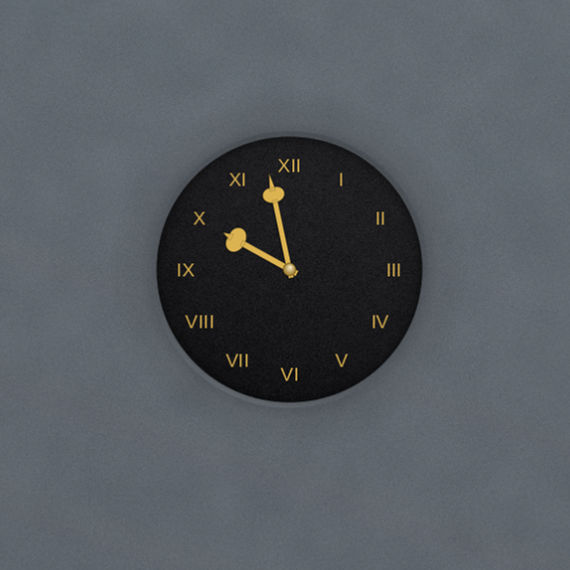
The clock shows 9 h 58 min
